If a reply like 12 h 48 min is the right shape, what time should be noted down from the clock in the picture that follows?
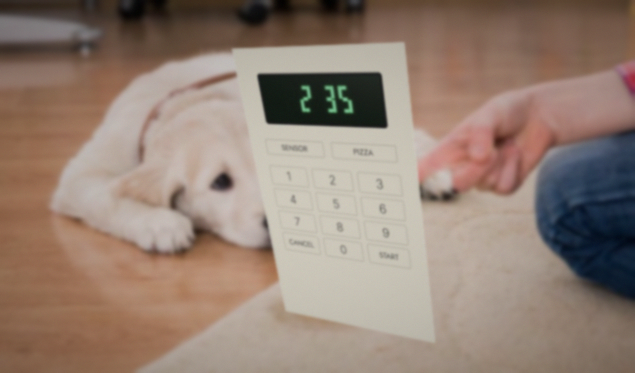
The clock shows 2 h 35 min
